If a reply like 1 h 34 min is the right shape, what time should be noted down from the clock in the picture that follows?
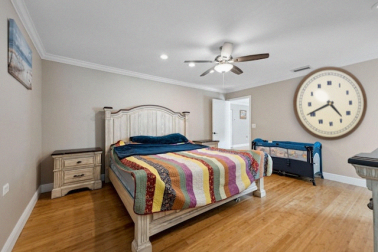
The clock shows 4 h 41 min
